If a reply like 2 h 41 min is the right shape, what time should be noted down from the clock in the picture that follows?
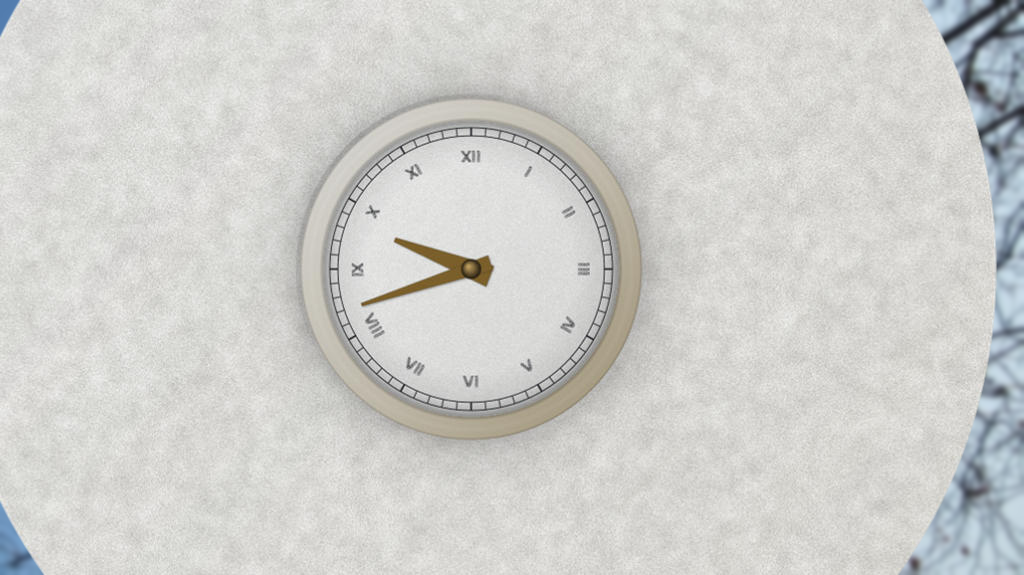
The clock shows 9 h 42 min
